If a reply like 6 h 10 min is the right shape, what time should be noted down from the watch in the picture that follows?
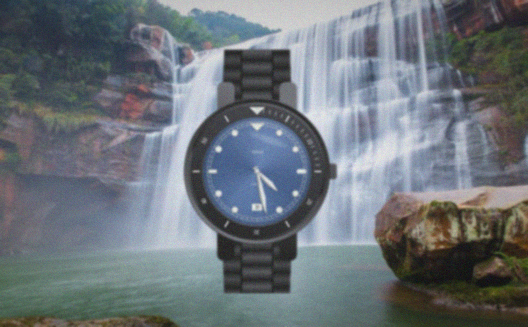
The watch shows 4 h 28 min
